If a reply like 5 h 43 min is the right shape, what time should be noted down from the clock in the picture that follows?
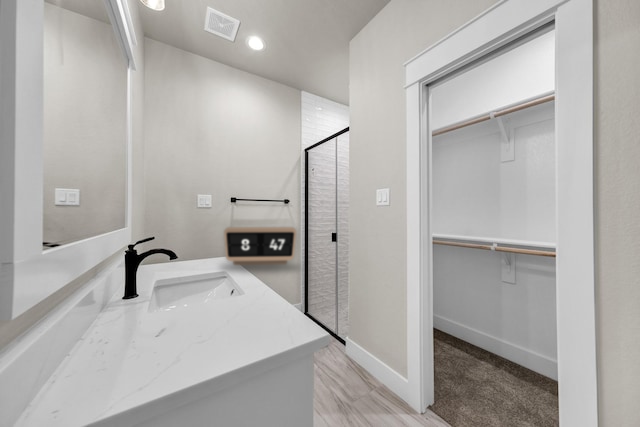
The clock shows 8 h 47 min
